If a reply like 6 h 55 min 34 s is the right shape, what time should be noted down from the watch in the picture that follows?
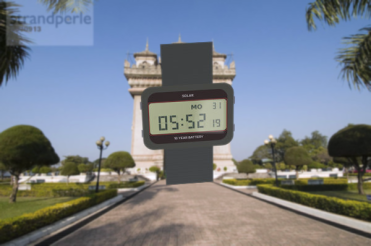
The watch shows 5 h 52 min 19 s
